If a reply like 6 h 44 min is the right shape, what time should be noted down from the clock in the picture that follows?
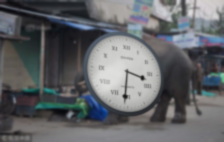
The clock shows 3 h 31 min
